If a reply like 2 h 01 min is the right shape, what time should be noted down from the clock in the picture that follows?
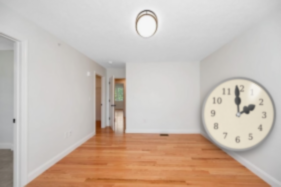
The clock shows 1 h 59 min
